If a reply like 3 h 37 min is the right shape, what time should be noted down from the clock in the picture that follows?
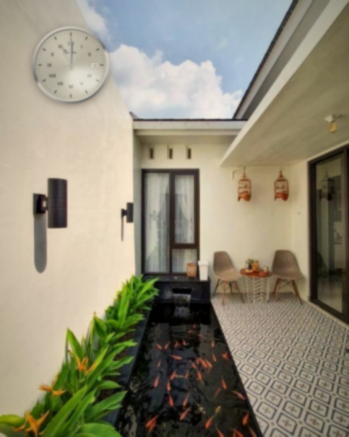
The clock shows 11 h 00 min
